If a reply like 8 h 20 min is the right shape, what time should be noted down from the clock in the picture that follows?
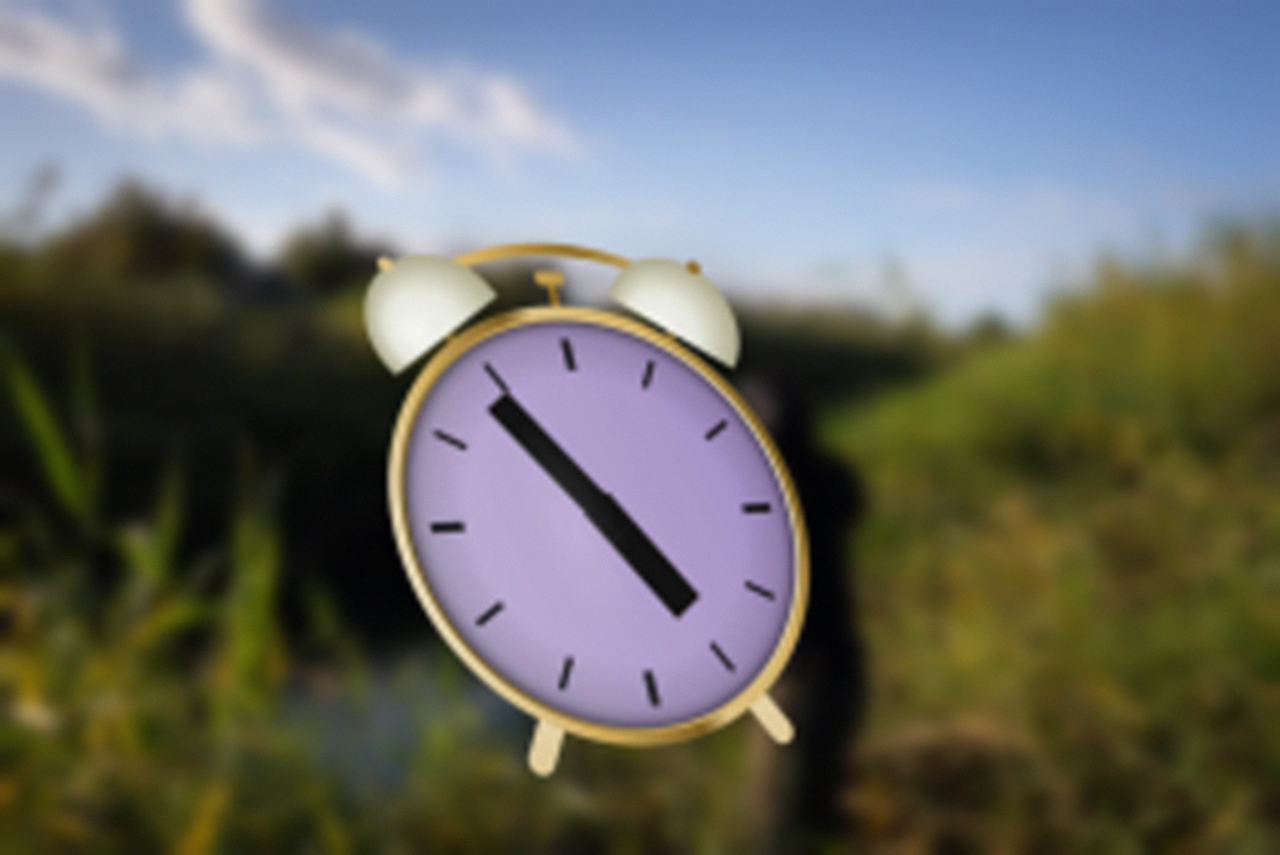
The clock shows 4 h 54 min
